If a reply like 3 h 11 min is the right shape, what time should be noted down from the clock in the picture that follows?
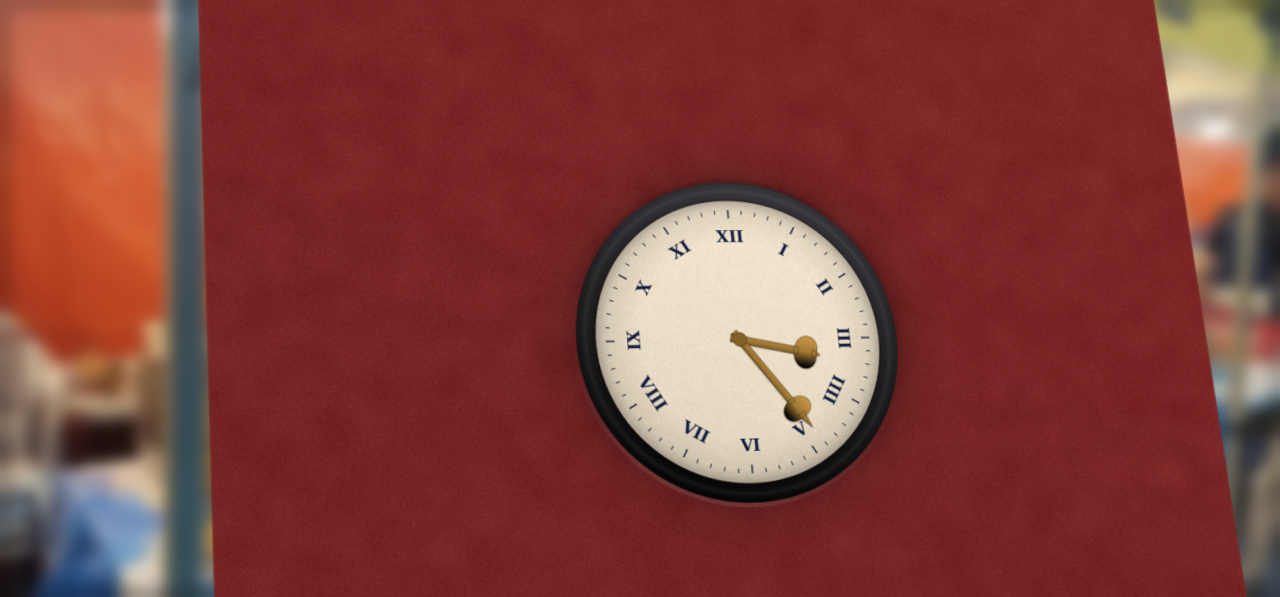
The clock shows 3 h 24 min
